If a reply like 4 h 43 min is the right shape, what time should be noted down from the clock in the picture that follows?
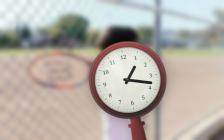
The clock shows 1 h 18 min
